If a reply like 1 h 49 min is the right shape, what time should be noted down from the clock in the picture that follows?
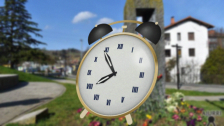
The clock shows 7 h 54 min
